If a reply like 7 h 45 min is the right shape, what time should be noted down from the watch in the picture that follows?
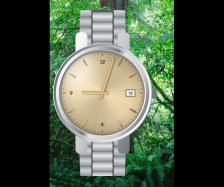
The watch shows 9 h 03 min
